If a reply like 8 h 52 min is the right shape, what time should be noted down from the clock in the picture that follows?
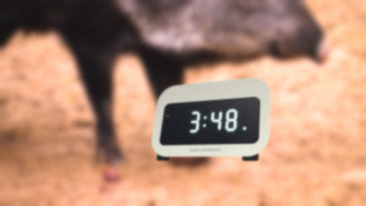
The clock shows 3 h 48 min
